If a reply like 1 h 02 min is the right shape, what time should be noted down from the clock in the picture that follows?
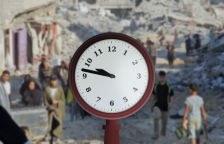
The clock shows 9 h 47 min
